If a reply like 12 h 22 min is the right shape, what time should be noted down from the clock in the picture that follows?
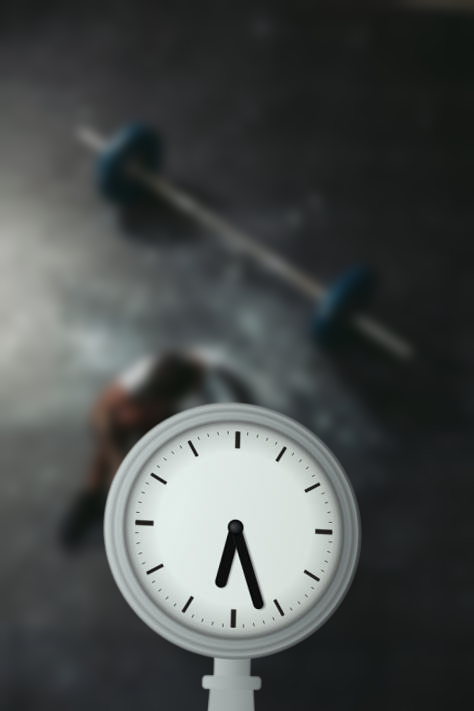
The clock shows 6 h 27 min
